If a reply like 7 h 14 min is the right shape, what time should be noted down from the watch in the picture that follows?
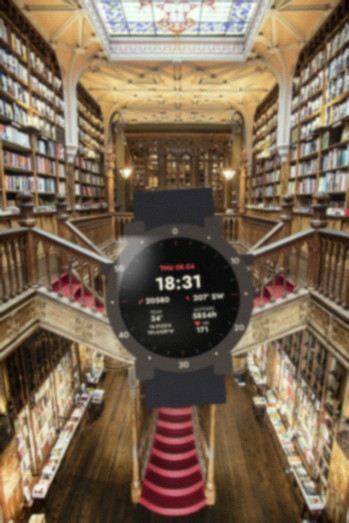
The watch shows 18 h 31 min
